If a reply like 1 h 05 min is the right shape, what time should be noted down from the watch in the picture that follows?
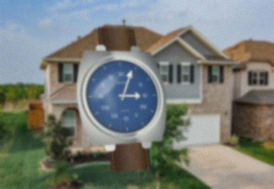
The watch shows 3 h 04 min
